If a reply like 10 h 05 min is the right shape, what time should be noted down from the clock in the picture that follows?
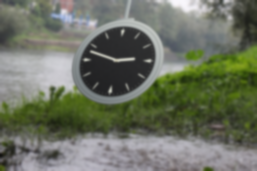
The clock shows 2 h 48 min
